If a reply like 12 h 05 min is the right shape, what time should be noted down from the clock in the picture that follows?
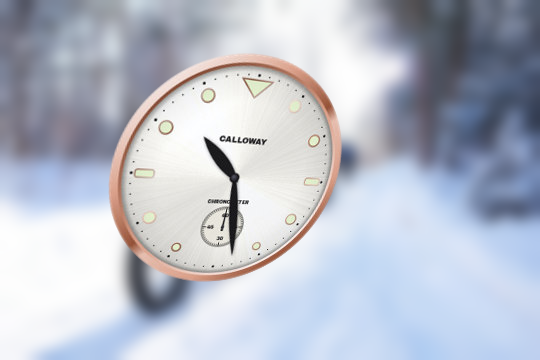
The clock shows 10 h 28 min
